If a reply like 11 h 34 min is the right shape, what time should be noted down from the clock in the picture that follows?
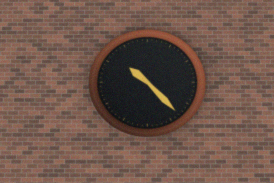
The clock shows 10 h 23 min
